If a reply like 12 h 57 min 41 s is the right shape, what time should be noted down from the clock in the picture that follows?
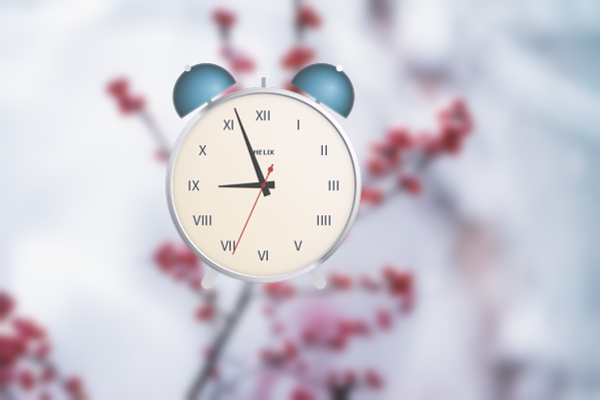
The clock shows 8 h 56 min 34 s
